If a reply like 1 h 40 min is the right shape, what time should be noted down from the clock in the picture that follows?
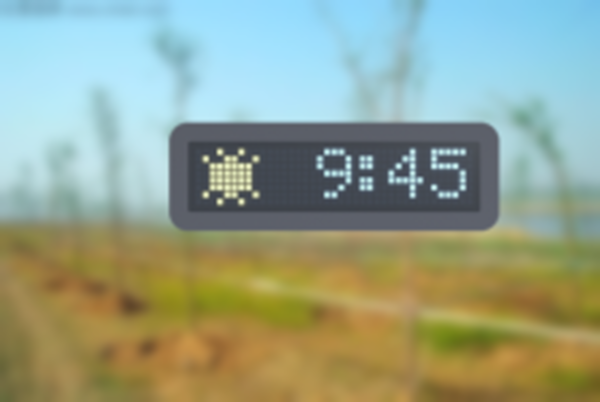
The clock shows 9 h 45 min
